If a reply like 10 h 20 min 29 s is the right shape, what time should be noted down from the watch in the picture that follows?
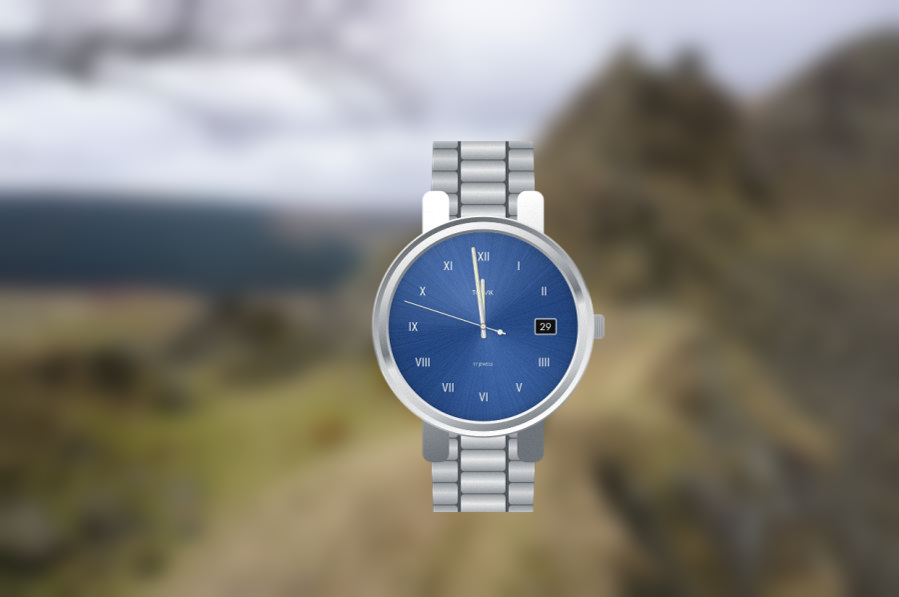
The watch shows 11 h 58 min 48 s
